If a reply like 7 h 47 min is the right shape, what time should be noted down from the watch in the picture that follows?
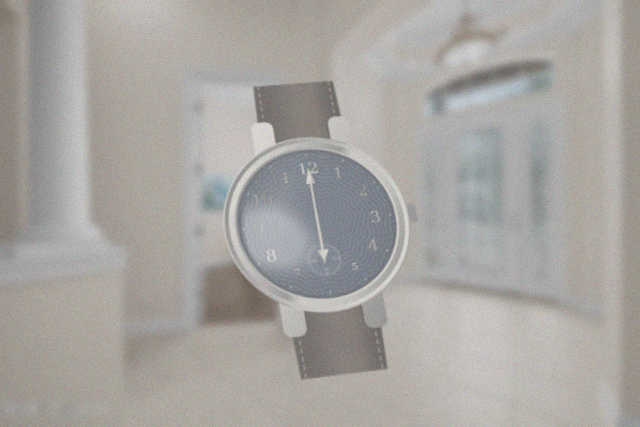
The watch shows 6 h 00 min
